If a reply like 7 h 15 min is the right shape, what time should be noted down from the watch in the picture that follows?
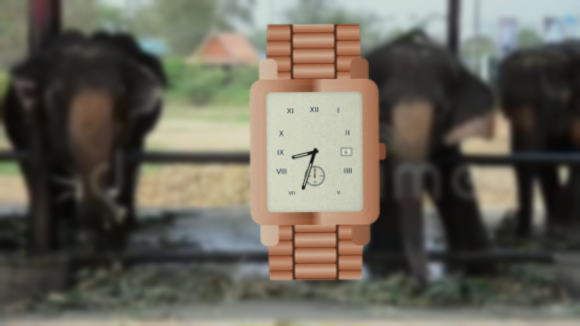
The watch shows 8 h 33 min
